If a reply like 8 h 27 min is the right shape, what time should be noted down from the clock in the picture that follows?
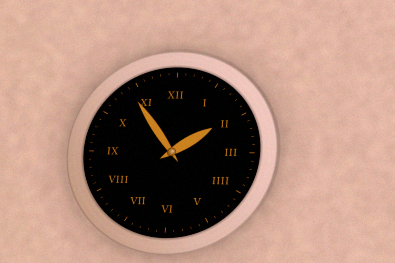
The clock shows 1 h 54 min
